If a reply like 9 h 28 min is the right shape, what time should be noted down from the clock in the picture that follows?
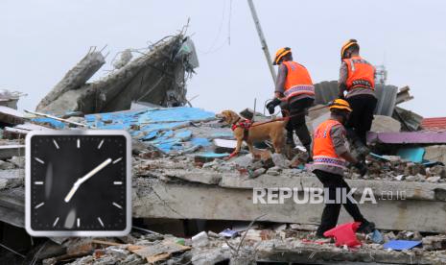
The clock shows 7 h 09 min
